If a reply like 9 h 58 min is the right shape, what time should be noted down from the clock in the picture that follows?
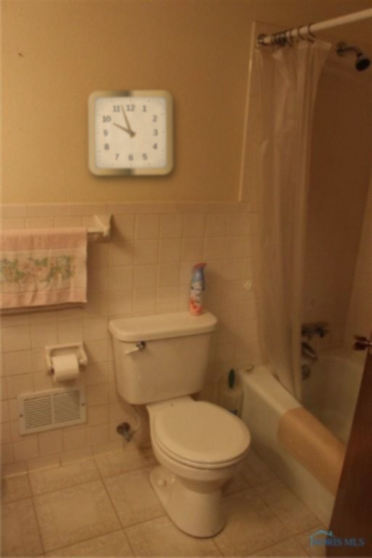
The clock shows 9 h 57 min
